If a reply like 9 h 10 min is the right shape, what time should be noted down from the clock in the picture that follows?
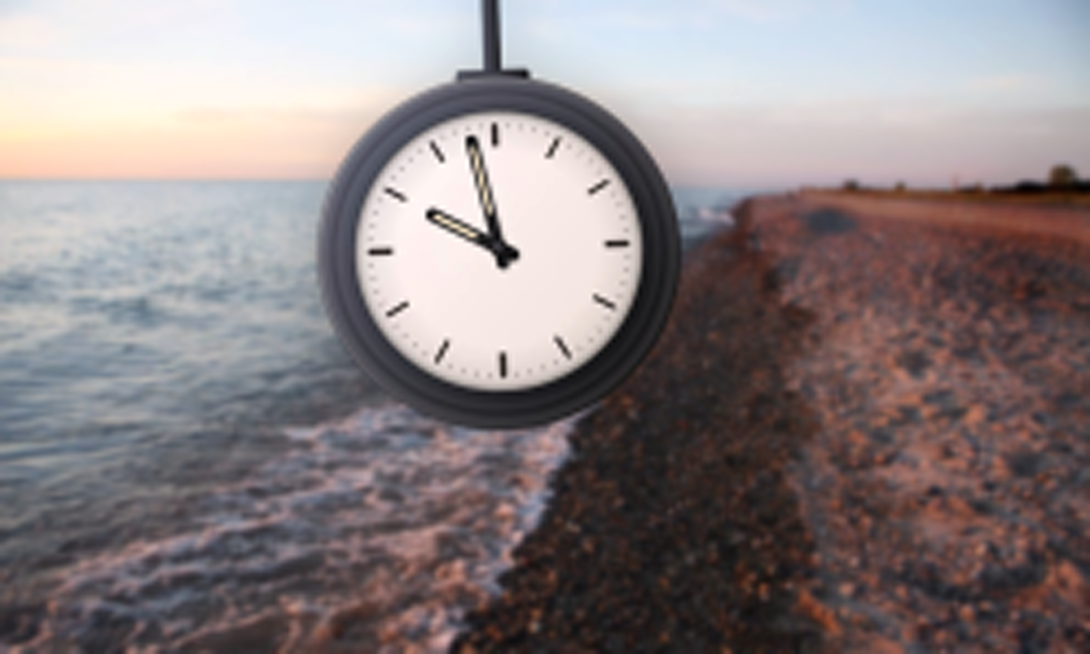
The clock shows 9 h 58 min
